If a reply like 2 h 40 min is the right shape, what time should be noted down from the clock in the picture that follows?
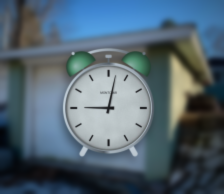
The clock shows 9 h 02 min
